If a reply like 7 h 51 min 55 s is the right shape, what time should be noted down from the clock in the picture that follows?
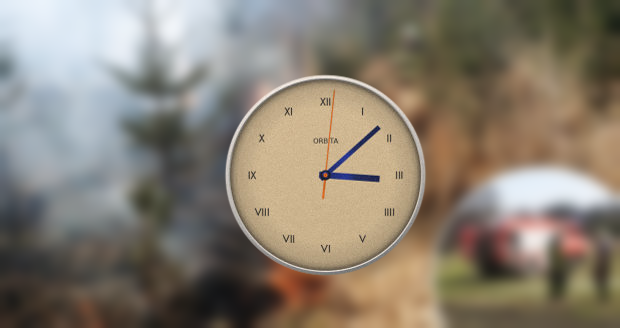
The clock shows 3 h 08 min 01 s
